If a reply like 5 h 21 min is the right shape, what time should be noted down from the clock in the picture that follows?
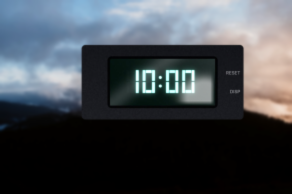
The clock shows 10 h 00 min
